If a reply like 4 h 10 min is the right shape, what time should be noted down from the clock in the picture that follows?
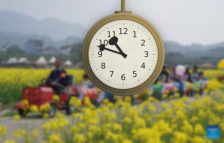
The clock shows 10 h 48 min
